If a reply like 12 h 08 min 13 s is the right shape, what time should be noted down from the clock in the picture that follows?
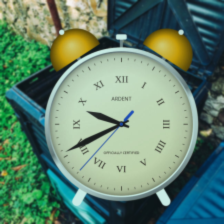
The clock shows 9 h 40 min 37 s
